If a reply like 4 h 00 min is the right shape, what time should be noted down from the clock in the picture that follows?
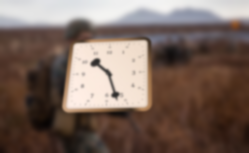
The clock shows 10 h 27 min
